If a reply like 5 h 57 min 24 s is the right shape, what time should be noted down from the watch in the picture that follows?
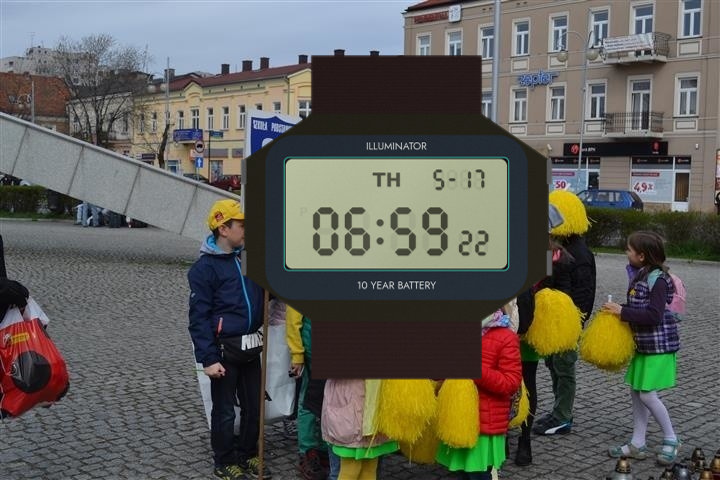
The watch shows 6 h 59 min 22 s
